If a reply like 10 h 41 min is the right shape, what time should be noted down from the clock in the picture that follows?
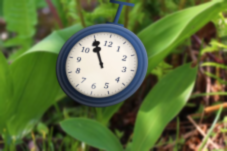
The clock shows 10 h 55 min
